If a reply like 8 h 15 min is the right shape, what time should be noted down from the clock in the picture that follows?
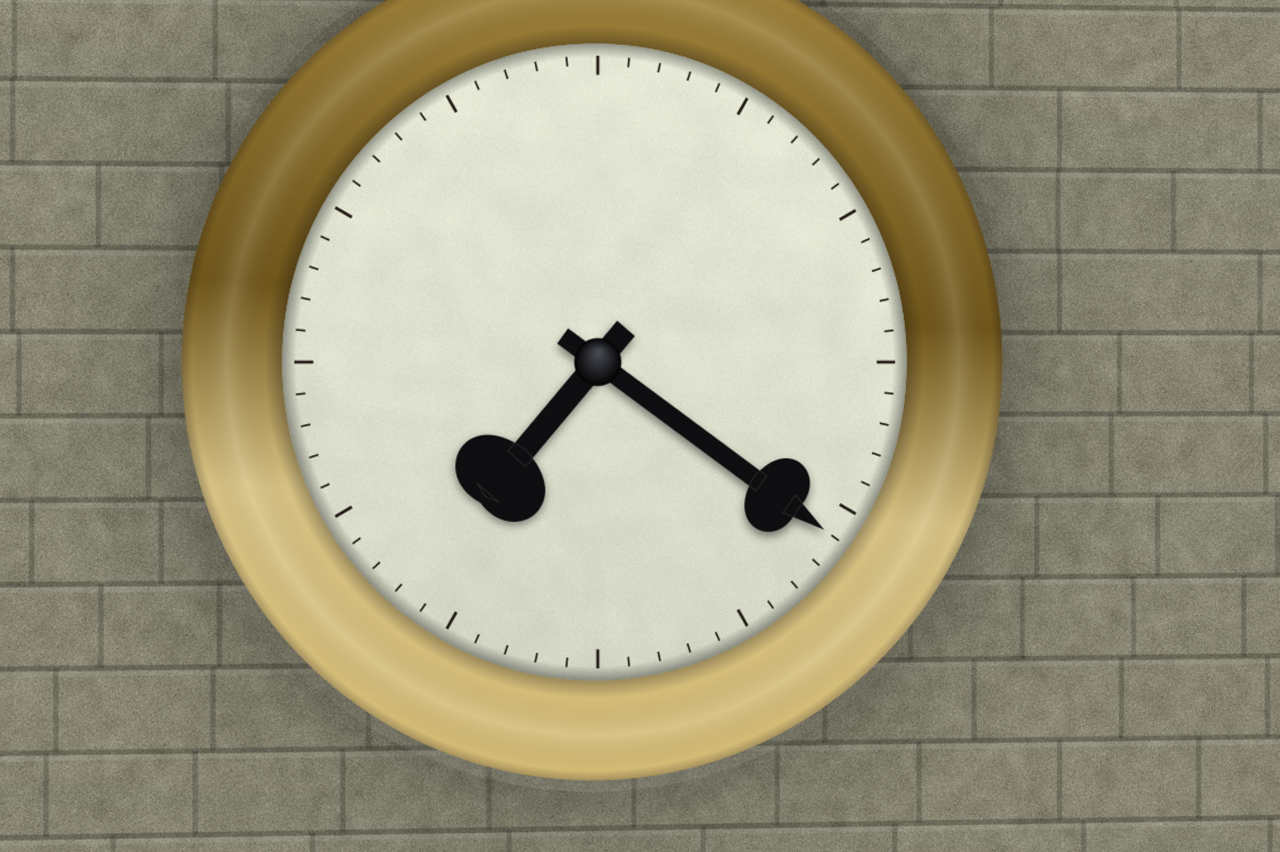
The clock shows 7 h 21 min
